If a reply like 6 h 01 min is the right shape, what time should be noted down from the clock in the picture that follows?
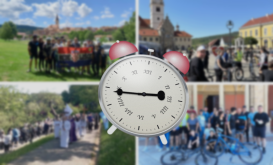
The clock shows 2 h 44 min
